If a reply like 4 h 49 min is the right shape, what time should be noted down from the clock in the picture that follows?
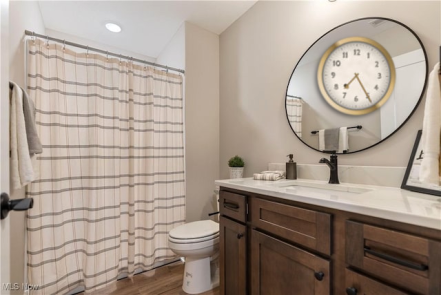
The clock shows 7 h 25 min
